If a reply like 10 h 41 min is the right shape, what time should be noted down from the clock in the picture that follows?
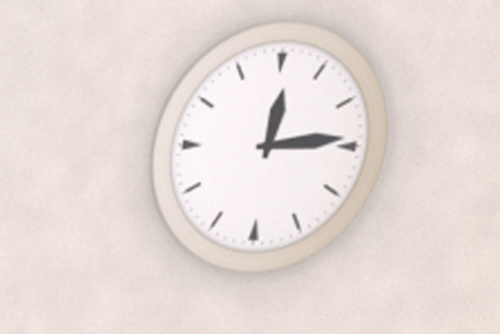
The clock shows 12 h 14 min
